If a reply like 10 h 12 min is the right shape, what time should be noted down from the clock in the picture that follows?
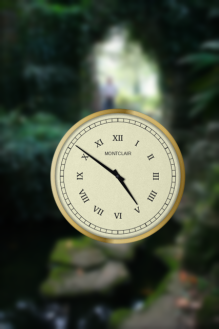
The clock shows 4 h 51 min
